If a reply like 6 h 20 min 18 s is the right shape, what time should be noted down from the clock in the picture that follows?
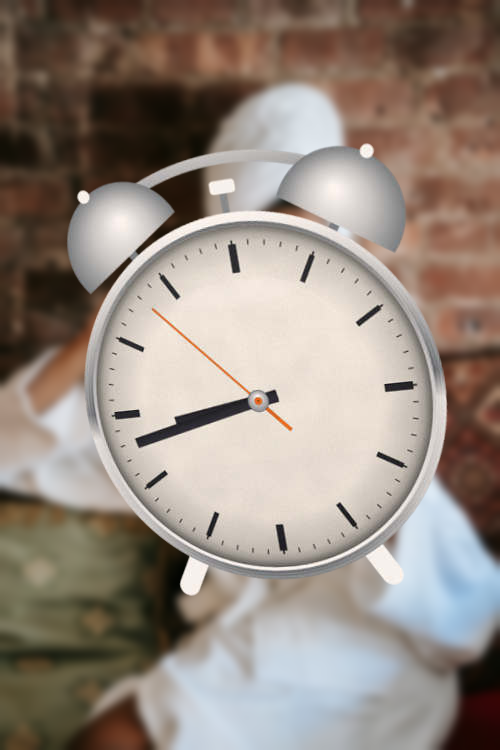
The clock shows 8 h 42 min 53 s
